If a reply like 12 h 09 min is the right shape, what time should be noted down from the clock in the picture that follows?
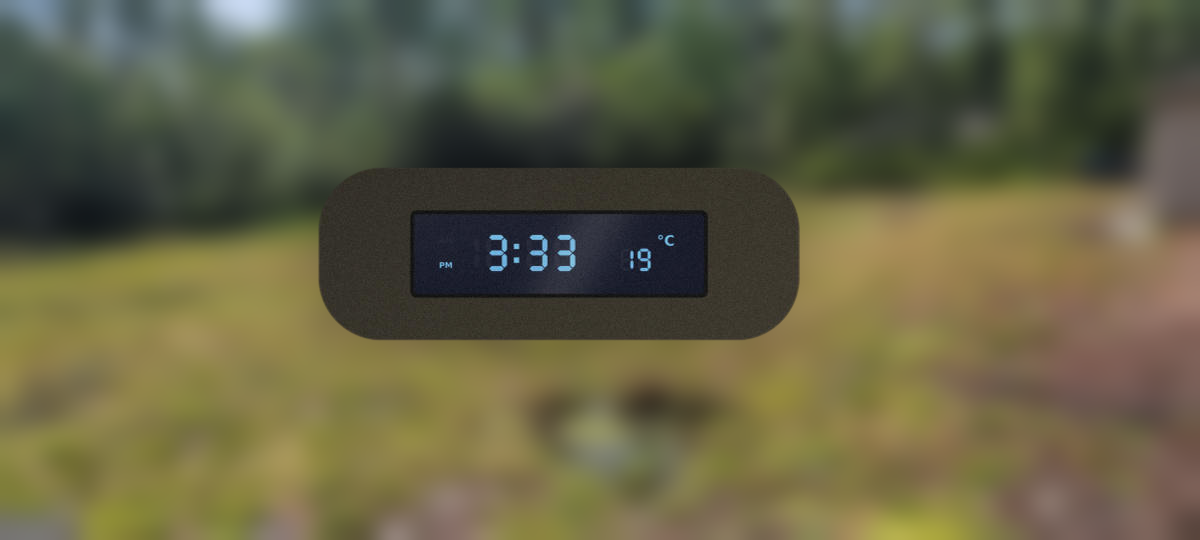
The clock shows 3 h 33 min
